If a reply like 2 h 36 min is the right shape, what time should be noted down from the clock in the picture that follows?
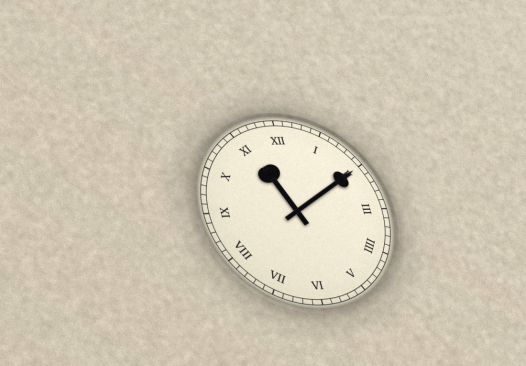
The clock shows 11 h 10 min
